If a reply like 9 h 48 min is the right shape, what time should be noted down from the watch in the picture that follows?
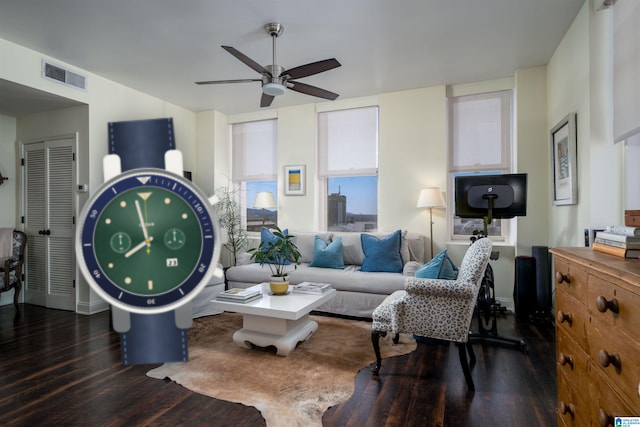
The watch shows 7 h 58 min
